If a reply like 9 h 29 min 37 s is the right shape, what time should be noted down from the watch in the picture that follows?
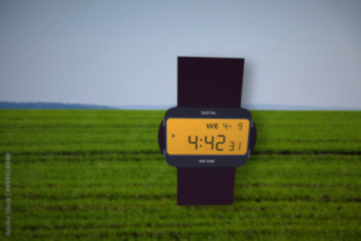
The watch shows 4 h 42 min 31 s
